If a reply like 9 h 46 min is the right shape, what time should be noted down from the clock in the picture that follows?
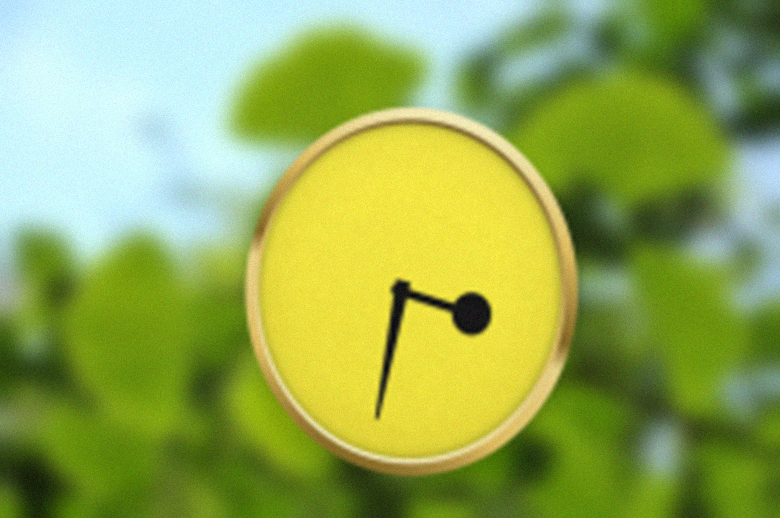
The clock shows 3 h 32 min
